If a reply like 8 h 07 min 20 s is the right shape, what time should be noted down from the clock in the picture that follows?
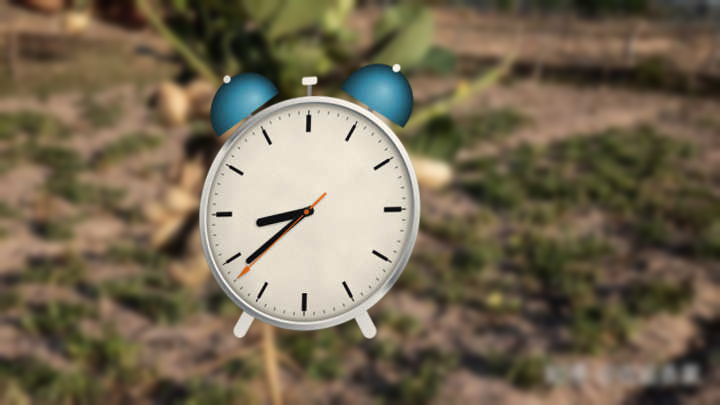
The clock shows 8 h 38 min 38 s
